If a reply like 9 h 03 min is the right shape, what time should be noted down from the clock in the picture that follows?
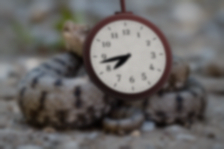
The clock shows 7 h 43 min
